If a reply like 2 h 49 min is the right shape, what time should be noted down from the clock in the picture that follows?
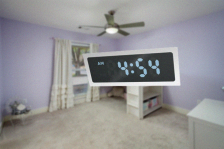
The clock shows 4 h 54 min
